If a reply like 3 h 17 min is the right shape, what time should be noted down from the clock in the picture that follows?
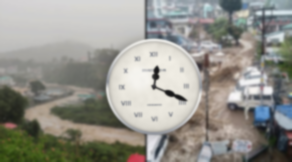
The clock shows 12 h 19 min
